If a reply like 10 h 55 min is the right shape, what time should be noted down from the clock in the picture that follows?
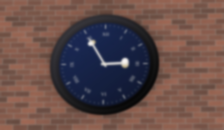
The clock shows 2 h 55 min
